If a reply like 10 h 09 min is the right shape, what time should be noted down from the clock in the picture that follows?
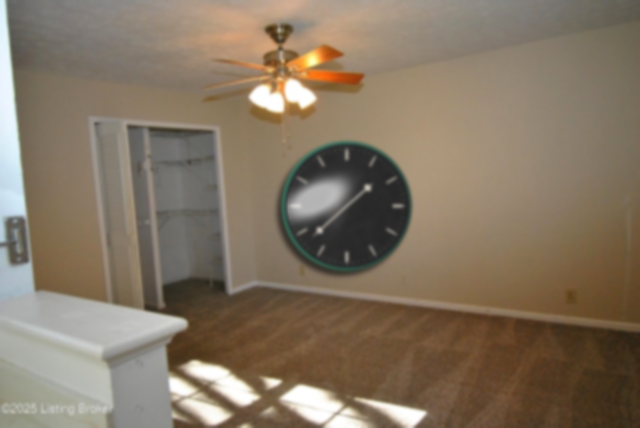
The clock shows 1 h 38 min
